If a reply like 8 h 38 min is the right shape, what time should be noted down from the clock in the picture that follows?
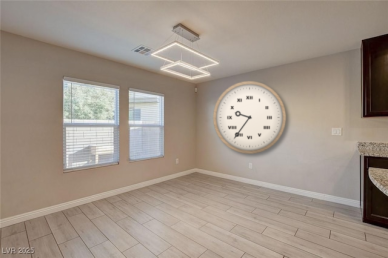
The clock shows 9 h 36 min
